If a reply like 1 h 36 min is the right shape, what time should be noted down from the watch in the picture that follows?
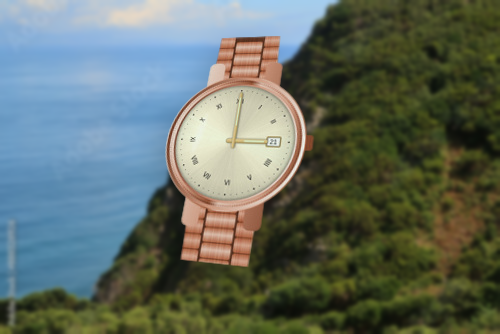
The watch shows 3 h 00 min
